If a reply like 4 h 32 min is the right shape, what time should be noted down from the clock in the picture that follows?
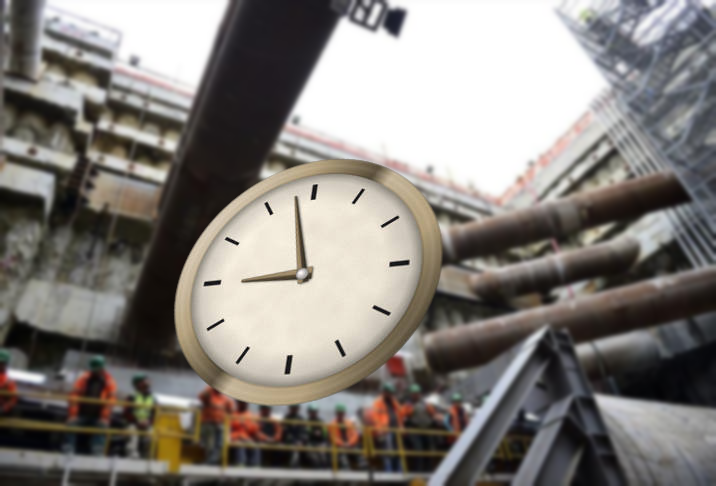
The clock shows 8 h 58 min
